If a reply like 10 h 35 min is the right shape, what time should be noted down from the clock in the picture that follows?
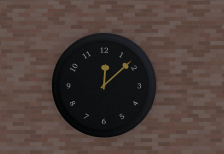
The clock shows 12 h 08 min
